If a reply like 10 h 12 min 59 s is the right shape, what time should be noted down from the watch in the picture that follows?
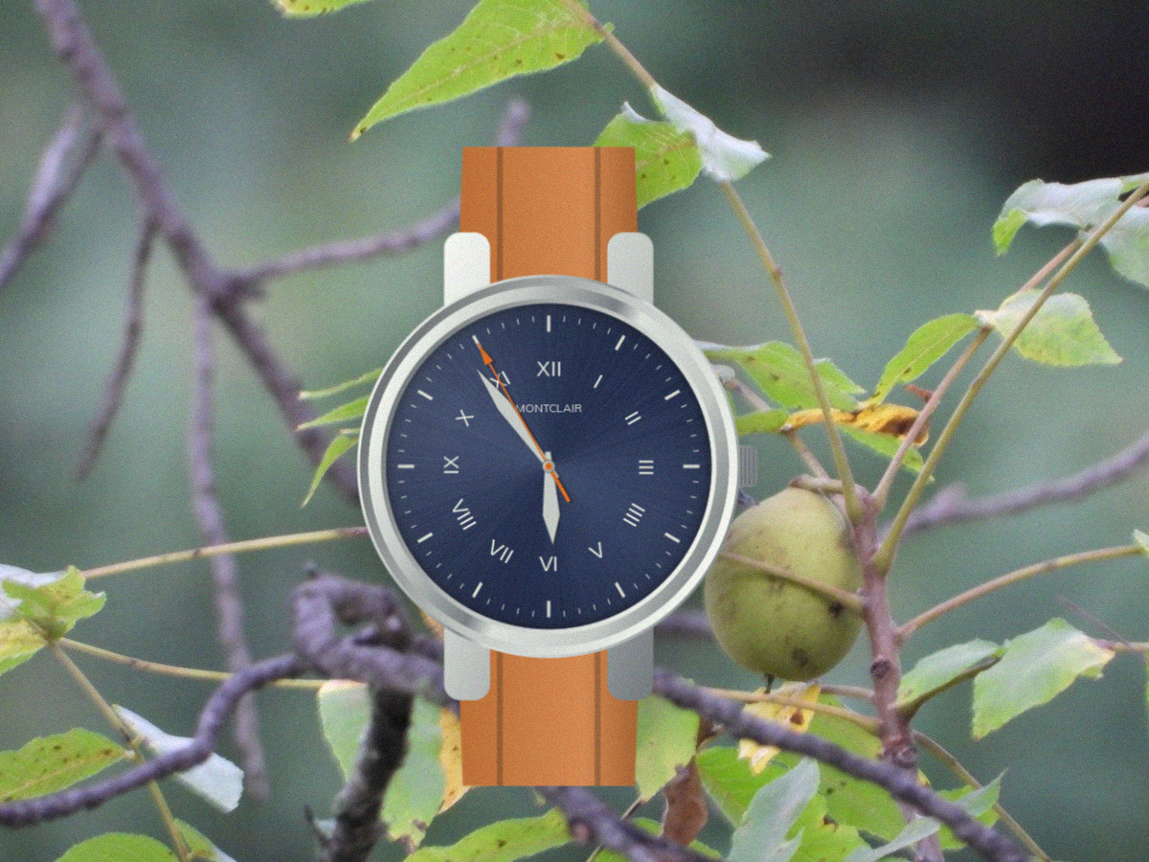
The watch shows 5 h 53 min 55 s
